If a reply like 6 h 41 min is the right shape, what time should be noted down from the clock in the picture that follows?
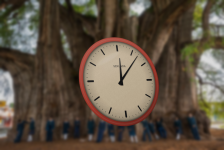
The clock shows 12 h 07 min
